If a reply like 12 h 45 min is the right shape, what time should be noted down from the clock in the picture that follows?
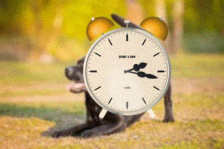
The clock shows 2 h 17 min
